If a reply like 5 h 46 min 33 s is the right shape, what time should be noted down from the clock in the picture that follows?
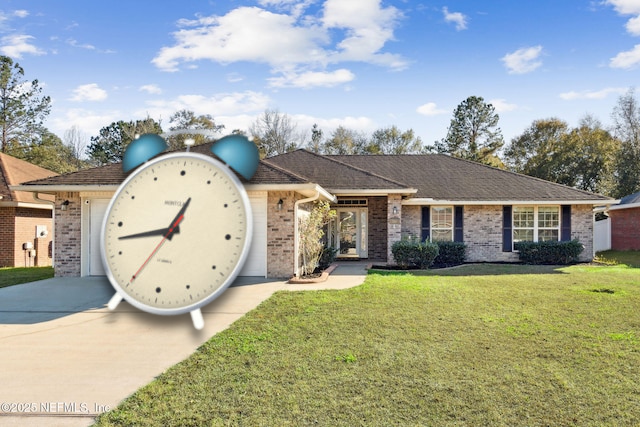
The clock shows 12 h 42 min 35 s
